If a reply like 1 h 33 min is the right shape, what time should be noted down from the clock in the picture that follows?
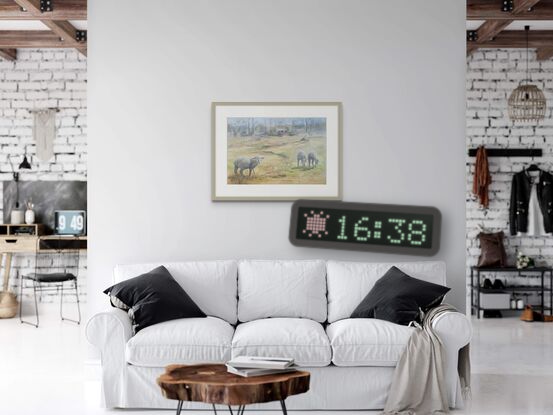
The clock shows 16 h 38 min
